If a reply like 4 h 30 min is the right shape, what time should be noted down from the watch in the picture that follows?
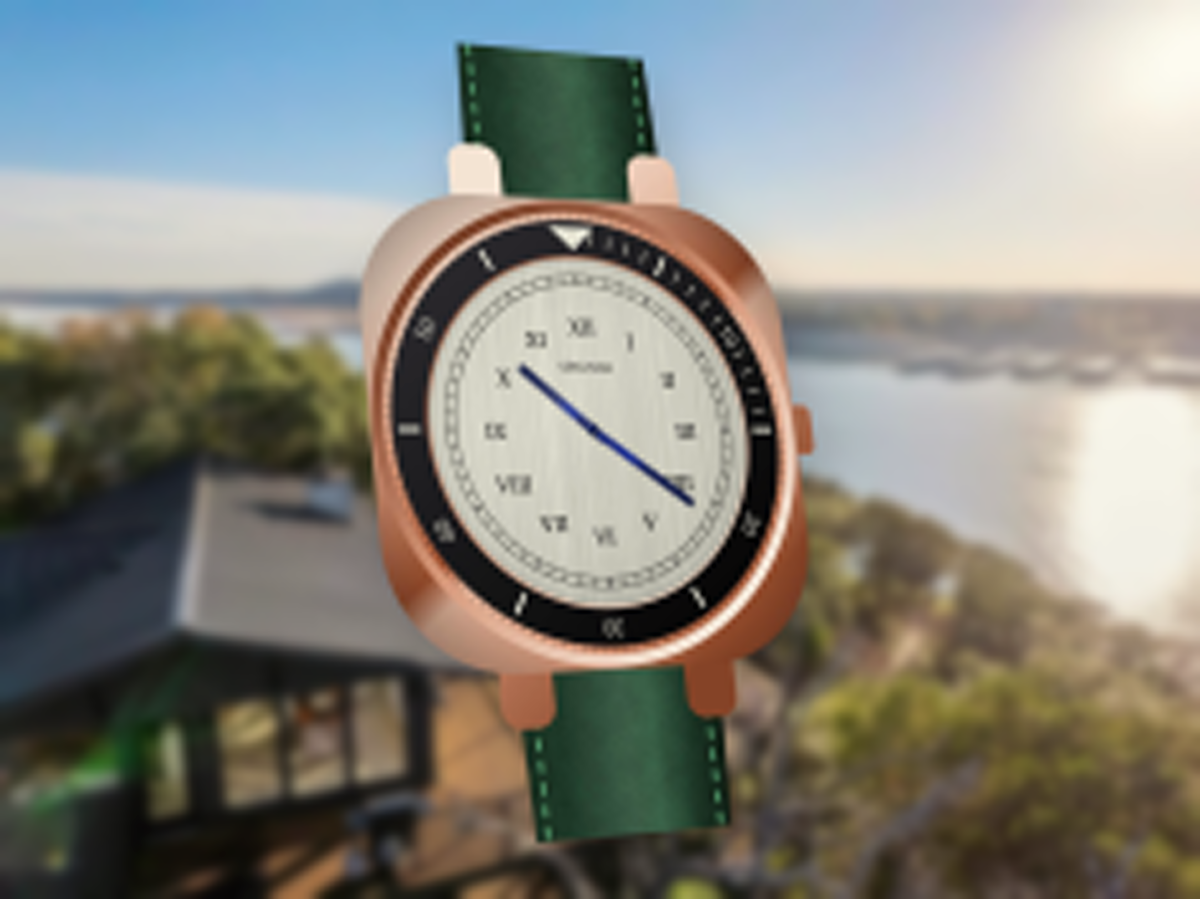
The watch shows 10 h 21 min
